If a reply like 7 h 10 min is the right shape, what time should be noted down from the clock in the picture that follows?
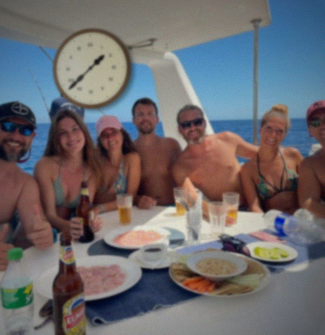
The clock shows 1 h 38 min
